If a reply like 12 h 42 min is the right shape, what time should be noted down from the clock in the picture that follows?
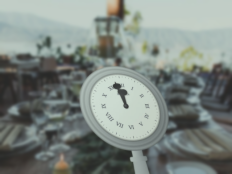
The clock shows 11 h 58 min
